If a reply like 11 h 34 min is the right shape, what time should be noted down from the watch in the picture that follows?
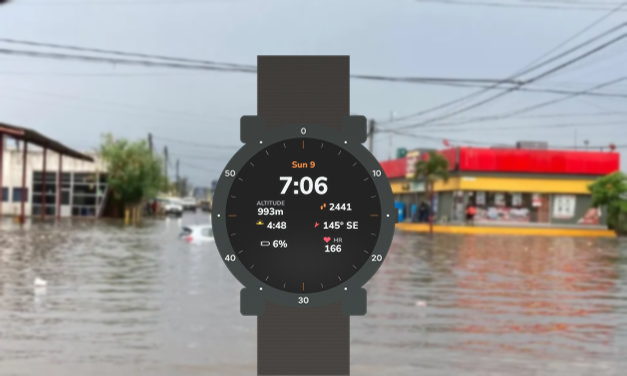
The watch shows 7 h 06 min
